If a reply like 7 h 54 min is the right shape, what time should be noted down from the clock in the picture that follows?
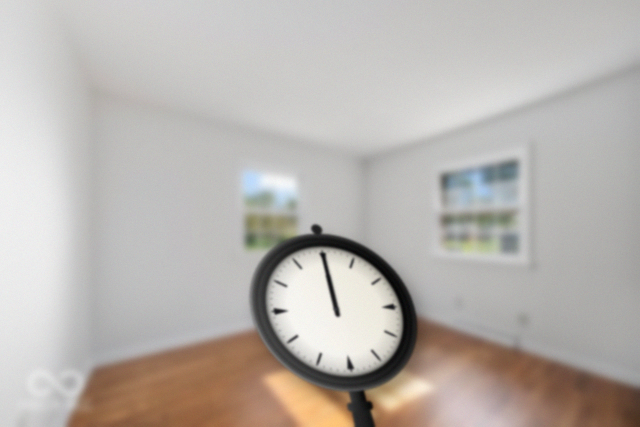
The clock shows 12 h 00 min
